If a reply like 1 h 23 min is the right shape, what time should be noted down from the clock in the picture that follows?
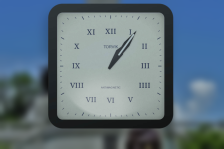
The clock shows 1 h 06 min
